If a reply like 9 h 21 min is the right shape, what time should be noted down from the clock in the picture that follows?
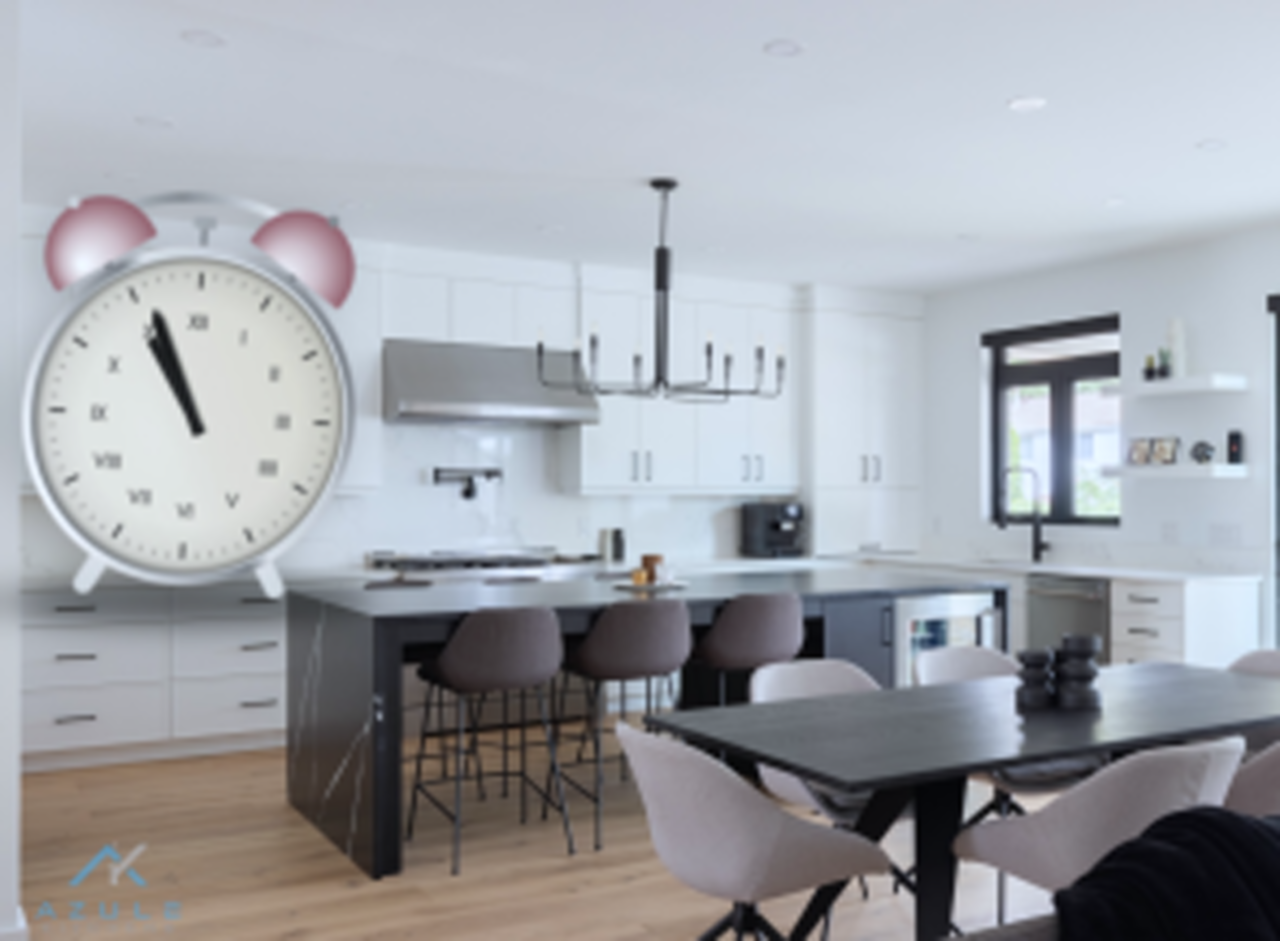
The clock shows 10 h 56 min
